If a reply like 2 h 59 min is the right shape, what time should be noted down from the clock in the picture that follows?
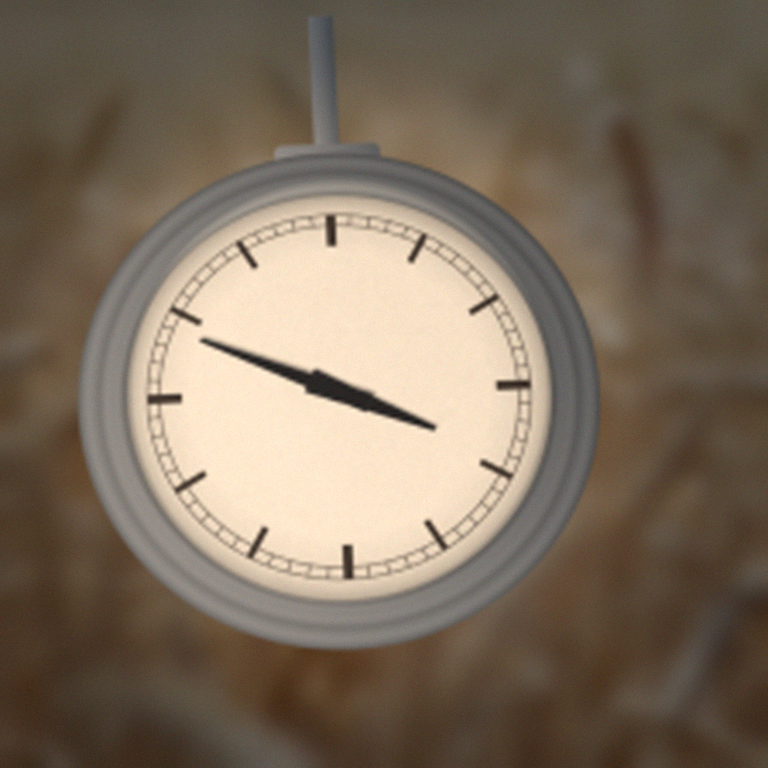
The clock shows 3 h 49 min
